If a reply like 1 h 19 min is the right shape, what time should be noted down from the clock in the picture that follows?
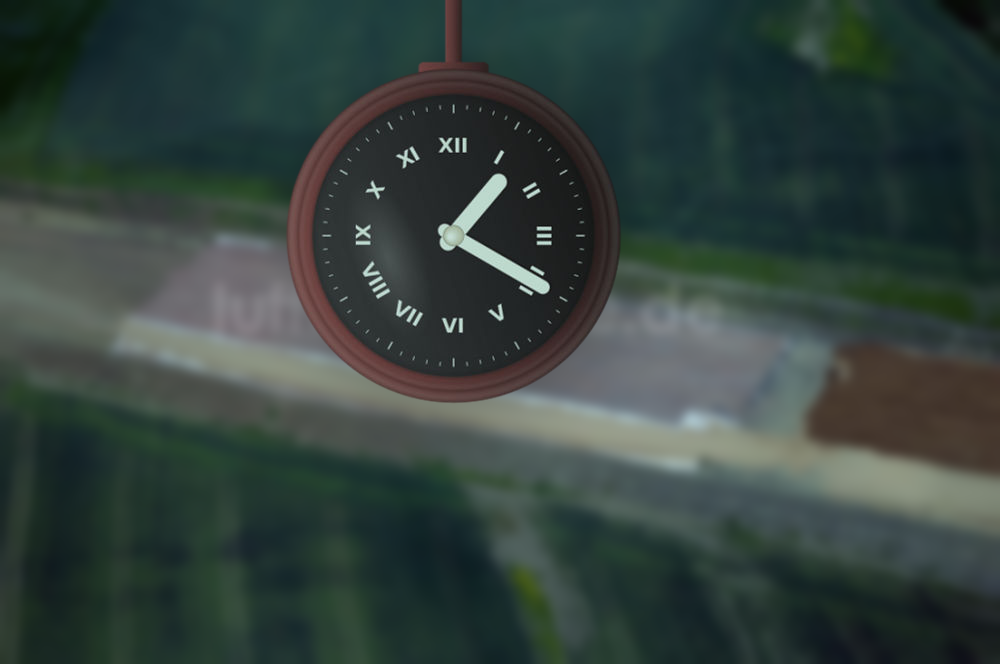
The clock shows 1 h 20 min
